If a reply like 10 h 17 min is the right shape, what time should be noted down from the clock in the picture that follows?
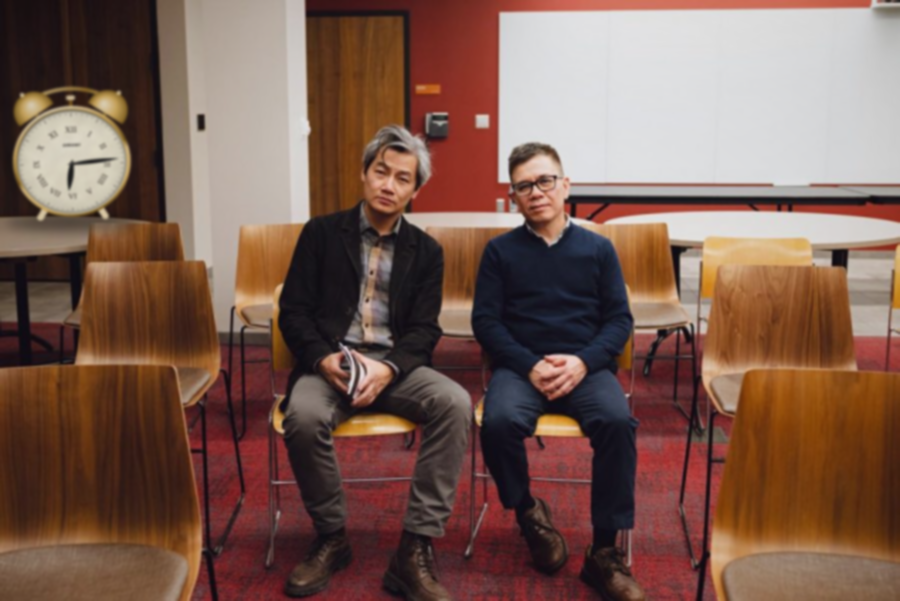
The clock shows 6 h 14 min
